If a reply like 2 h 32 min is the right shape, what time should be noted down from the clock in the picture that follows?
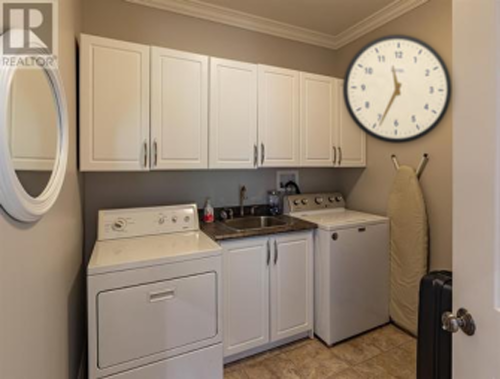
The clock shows 11 h 34 min
